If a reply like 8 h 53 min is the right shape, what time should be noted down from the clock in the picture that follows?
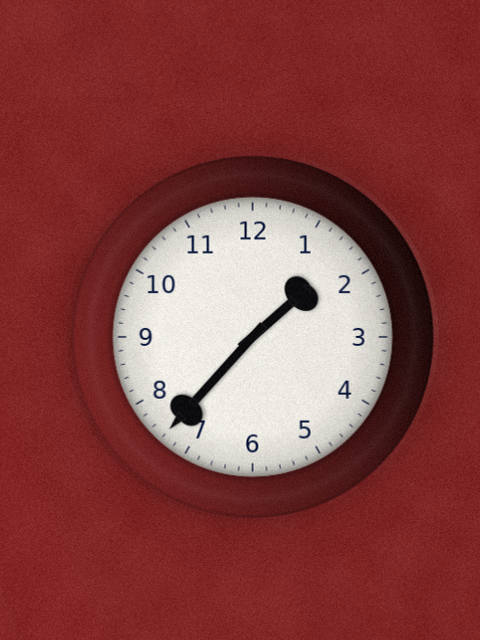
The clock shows 1 h 37 min
